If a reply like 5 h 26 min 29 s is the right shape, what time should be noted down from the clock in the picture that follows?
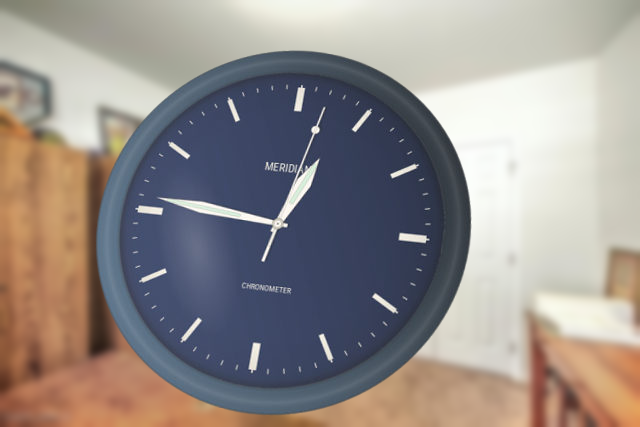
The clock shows 12 h 46 min 02 s
